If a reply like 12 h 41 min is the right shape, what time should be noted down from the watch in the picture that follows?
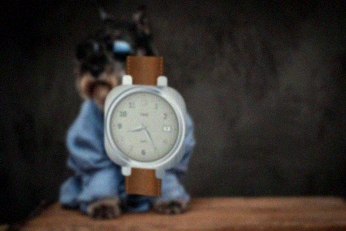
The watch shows 8 h 25 min
